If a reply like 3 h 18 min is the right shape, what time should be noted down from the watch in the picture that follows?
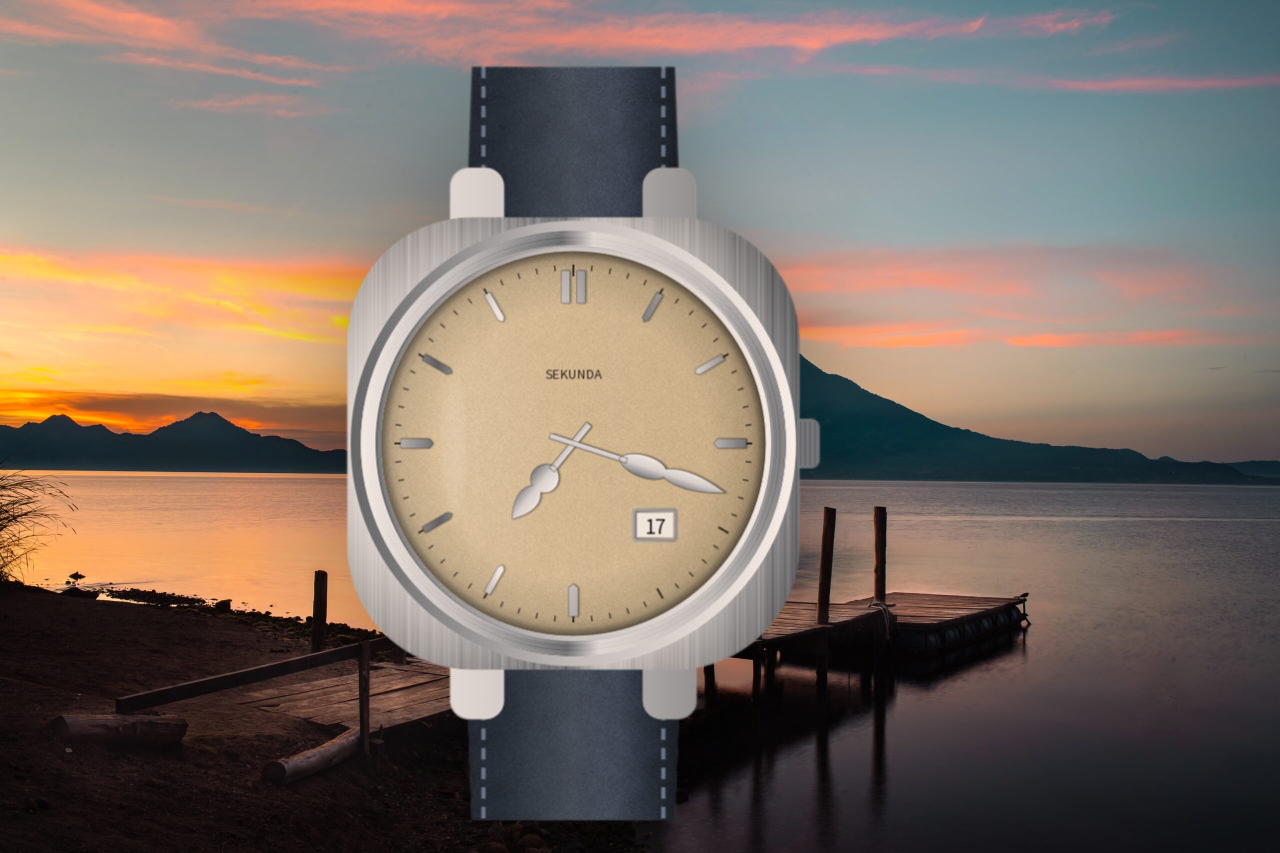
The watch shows 7 h 18 min
